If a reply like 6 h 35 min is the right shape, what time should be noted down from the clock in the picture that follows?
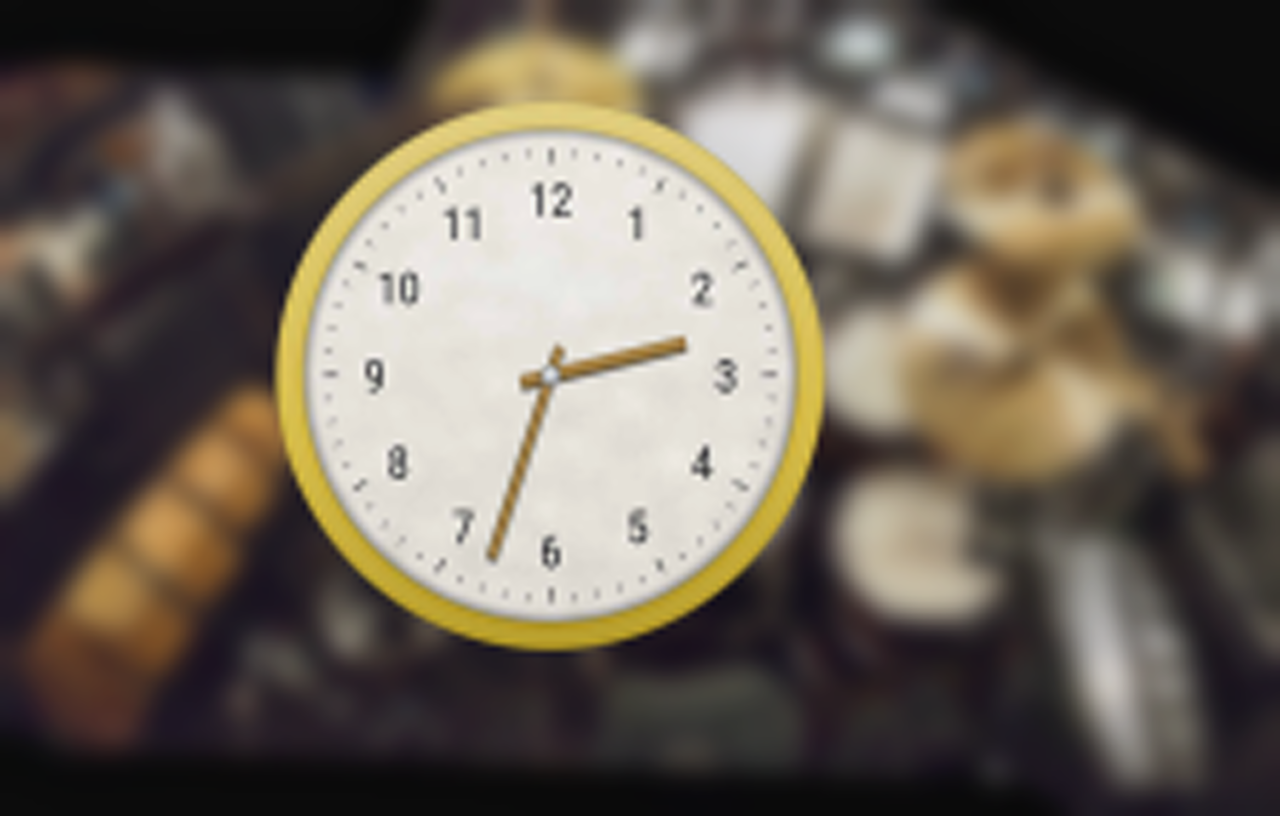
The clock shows 2 h 33 min
